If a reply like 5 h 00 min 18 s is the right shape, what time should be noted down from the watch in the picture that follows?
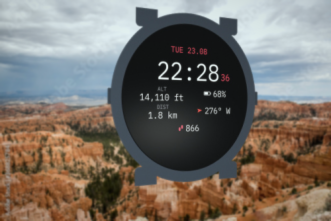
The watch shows 22 h 28 min 36 s
